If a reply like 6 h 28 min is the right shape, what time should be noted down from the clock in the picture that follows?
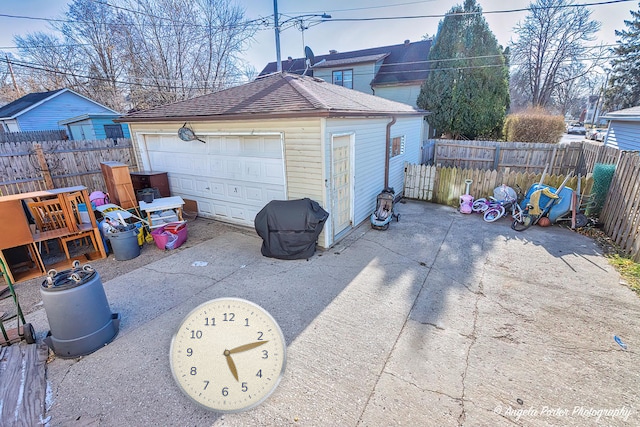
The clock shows 5 h 12 min
